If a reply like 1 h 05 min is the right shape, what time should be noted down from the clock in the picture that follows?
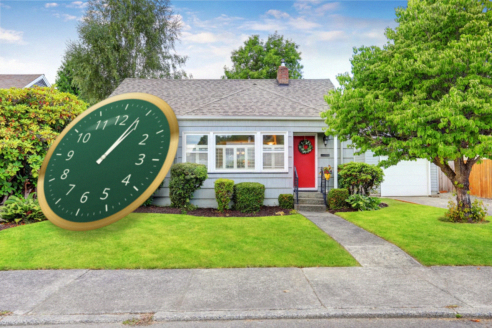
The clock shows 1 h 04 min
